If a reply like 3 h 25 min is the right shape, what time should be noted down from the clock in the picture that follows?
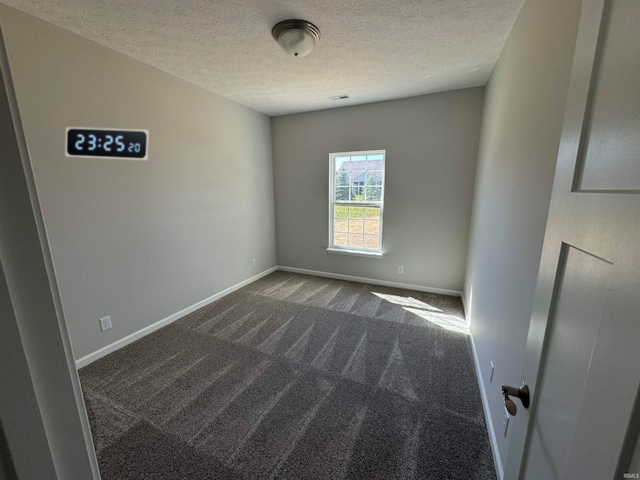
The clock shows 23 h 25 min
